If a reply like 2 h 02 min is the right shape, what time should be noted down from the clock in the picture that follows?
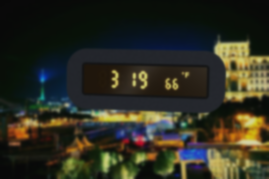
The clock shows 3 h 19 min
